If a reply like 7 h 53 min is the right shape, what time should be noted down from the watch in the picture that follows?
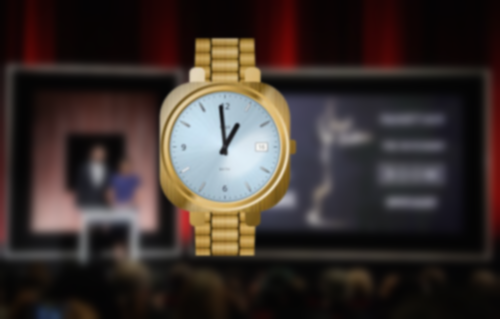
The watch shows 12 h 59 min
